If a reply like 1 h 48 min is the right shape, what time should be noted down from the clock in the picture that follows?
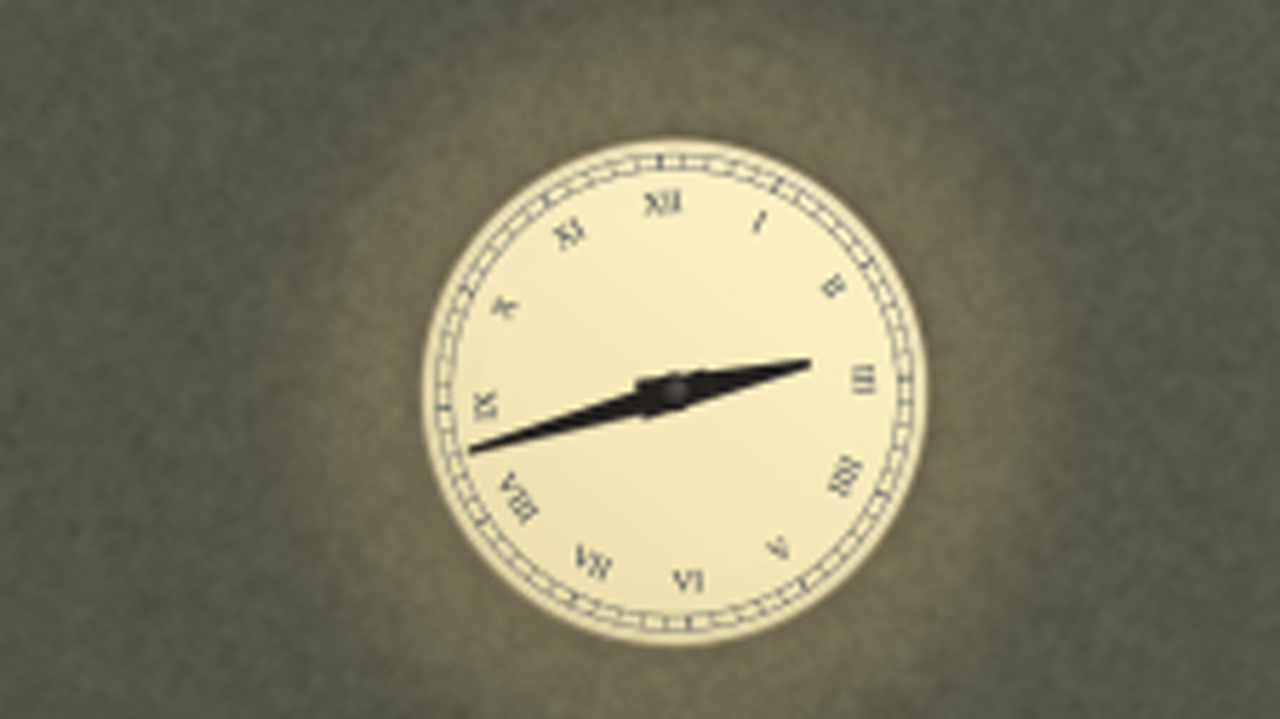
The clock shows 2 h 43 min
